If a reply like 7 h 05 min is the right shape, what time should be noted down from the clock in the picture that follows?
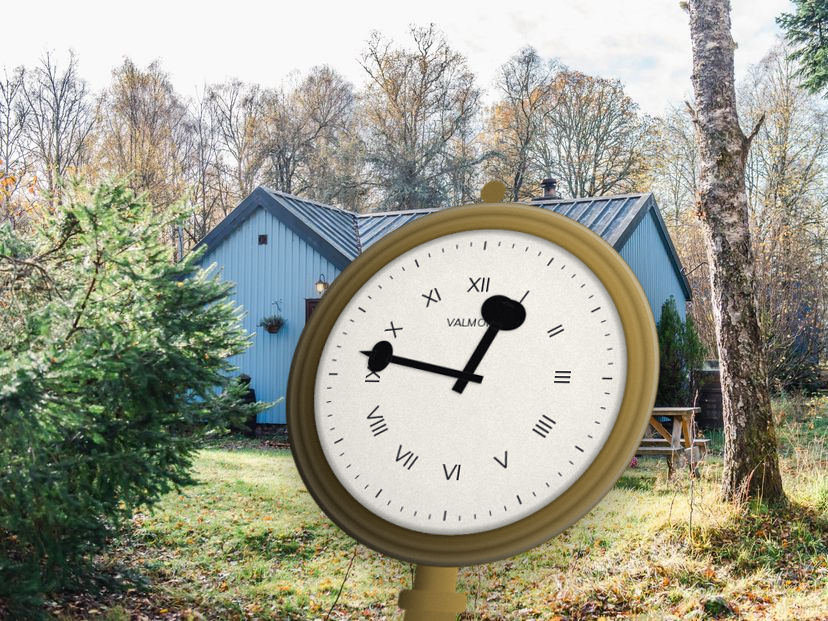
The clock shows 12 h 47 min
